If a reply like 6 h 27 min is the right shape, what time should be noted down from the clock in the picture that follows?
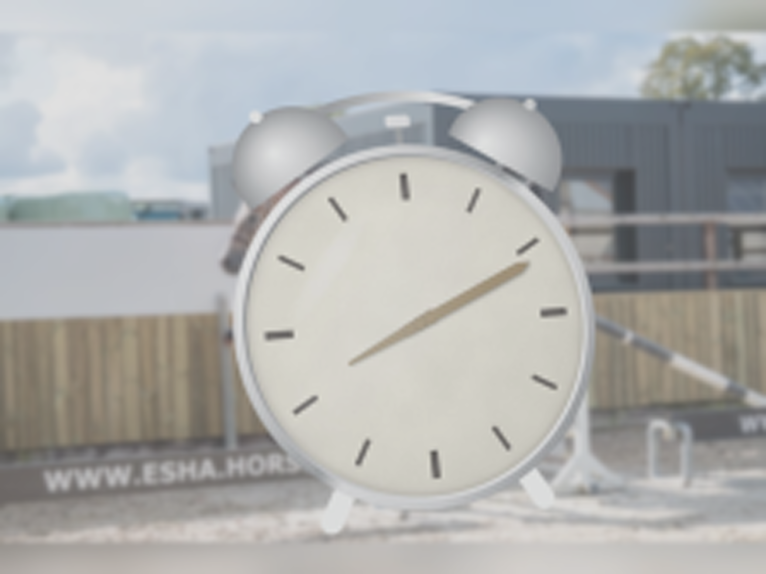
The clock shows 8 h 11 min
